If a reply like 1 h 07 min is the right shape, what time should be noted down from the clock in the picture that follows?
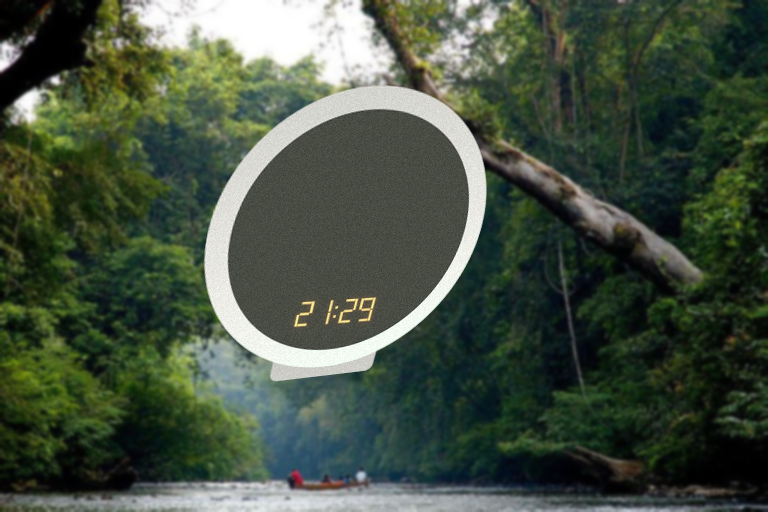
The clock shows 21 h 29 min
